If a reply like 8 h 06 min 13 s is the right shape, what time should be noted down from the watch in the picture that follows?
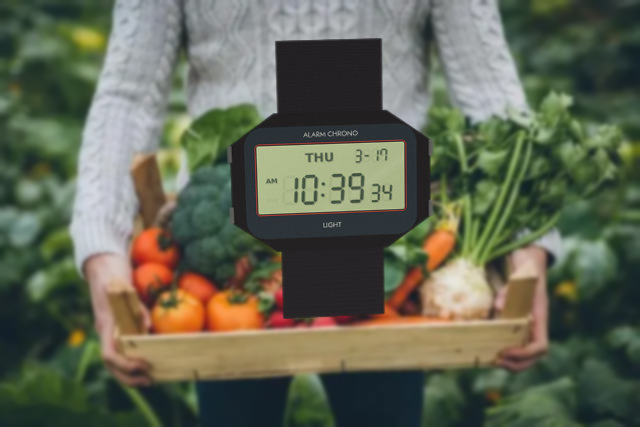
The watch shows 10 h 39 min 34 s
